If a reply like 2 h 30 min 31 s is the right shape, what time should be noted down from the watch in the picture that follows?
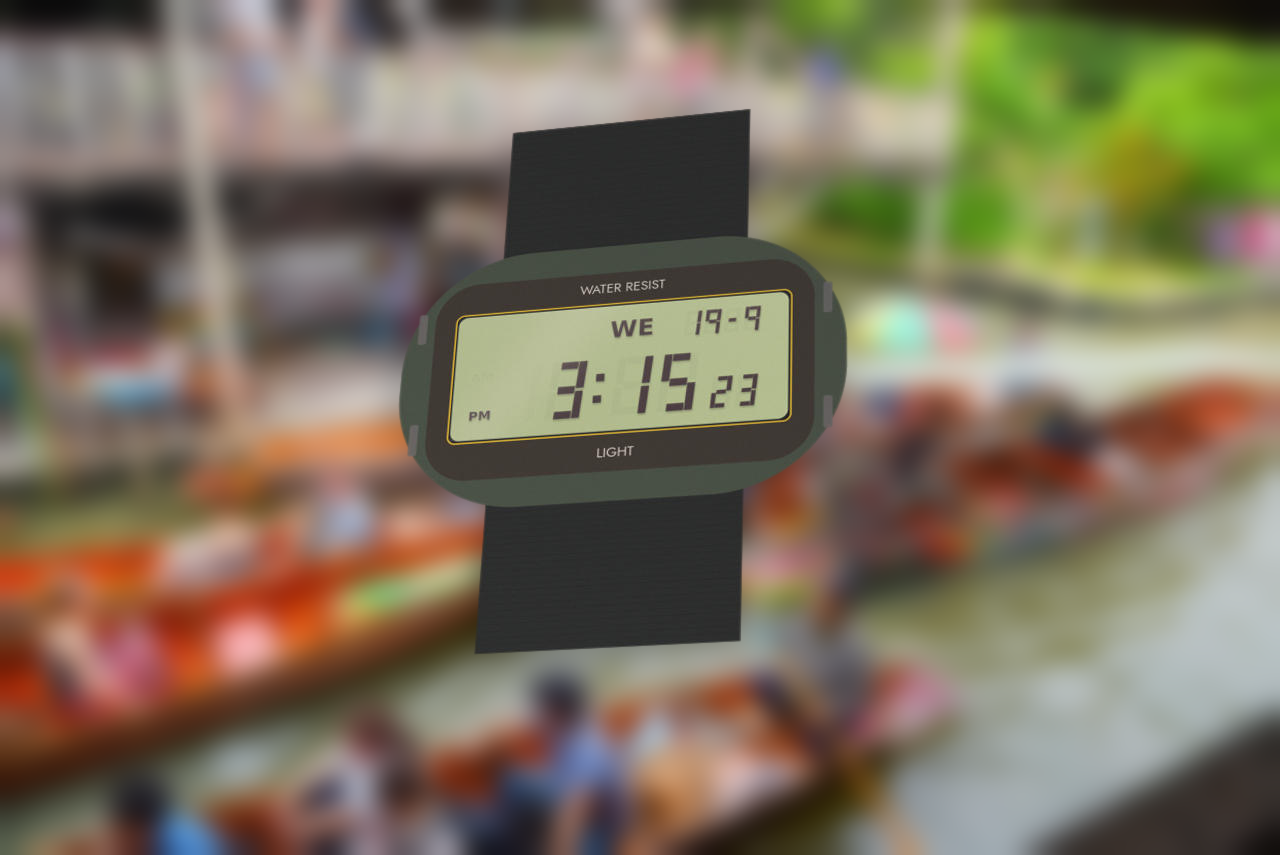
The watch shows 3 h 15 min 23 s
